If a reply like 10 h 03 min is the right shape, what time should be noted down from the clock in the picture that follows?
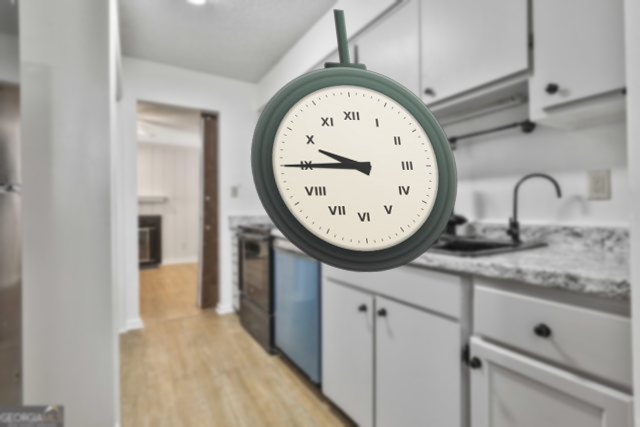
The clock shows 9 h 45 min
